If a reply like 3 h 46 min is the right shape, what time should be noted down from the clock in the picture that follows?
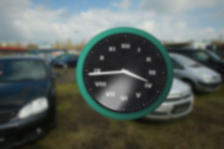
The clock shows 3 h 44 min
